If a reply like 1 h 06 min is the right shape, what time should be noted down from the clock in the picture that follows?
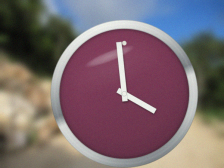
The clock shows 3 h 59 min
